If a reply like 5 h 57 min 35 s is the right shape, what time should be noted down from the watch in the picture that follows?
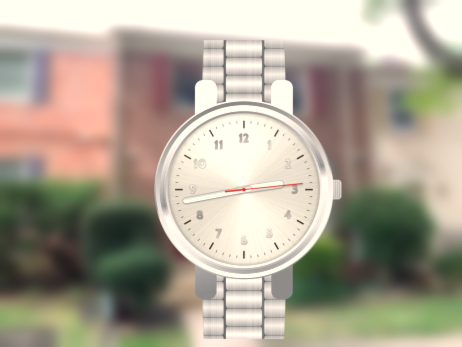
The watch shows 2 h 43 min 14 s
